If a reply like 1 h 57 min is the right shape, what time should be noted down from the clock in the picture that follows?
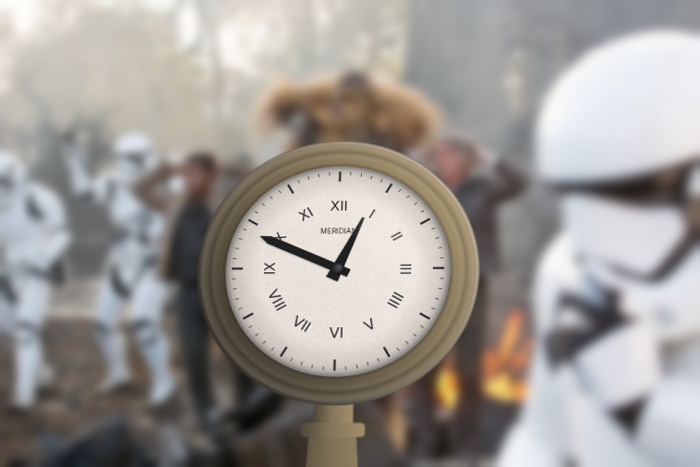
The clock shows 12 h 49 min
